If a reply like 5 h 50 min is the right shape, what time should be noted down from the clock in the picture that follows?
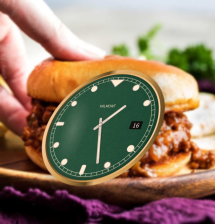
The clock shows 1 h 27 min
